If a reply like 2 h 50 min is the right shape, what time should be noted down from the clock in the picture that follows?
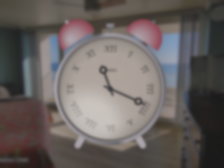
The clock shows 11 h 19 min
